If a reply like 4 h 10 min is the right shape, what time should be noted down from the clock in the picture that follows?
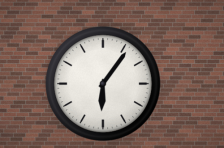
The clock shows 6 h 06 min
